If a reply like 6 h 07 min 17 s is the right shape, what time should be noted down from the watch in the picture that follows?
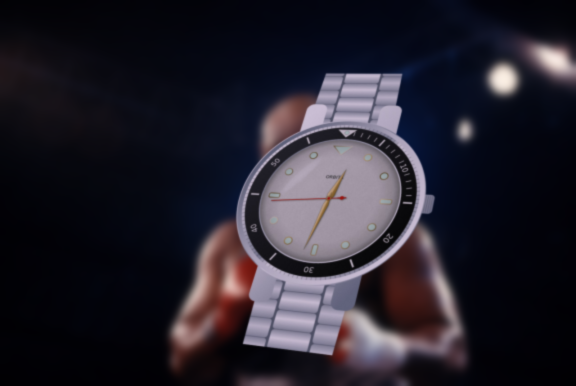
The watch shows 12 h 31 min 44 s
